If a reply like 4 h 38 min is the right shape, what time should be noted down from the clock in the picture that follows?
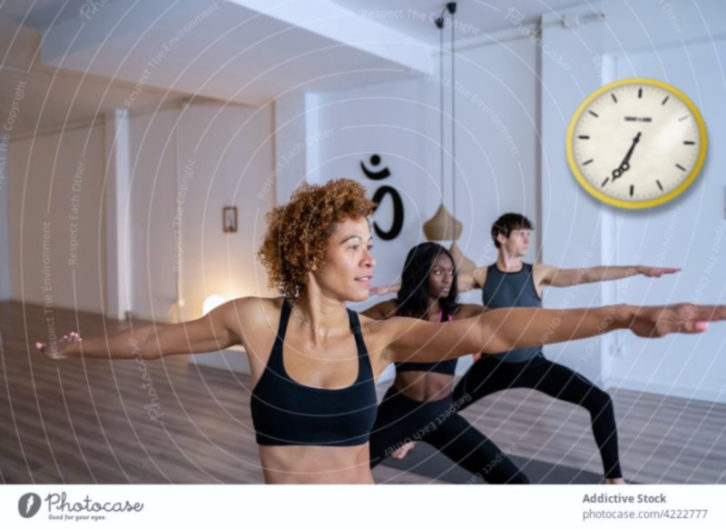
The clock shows 6 h 34 min
